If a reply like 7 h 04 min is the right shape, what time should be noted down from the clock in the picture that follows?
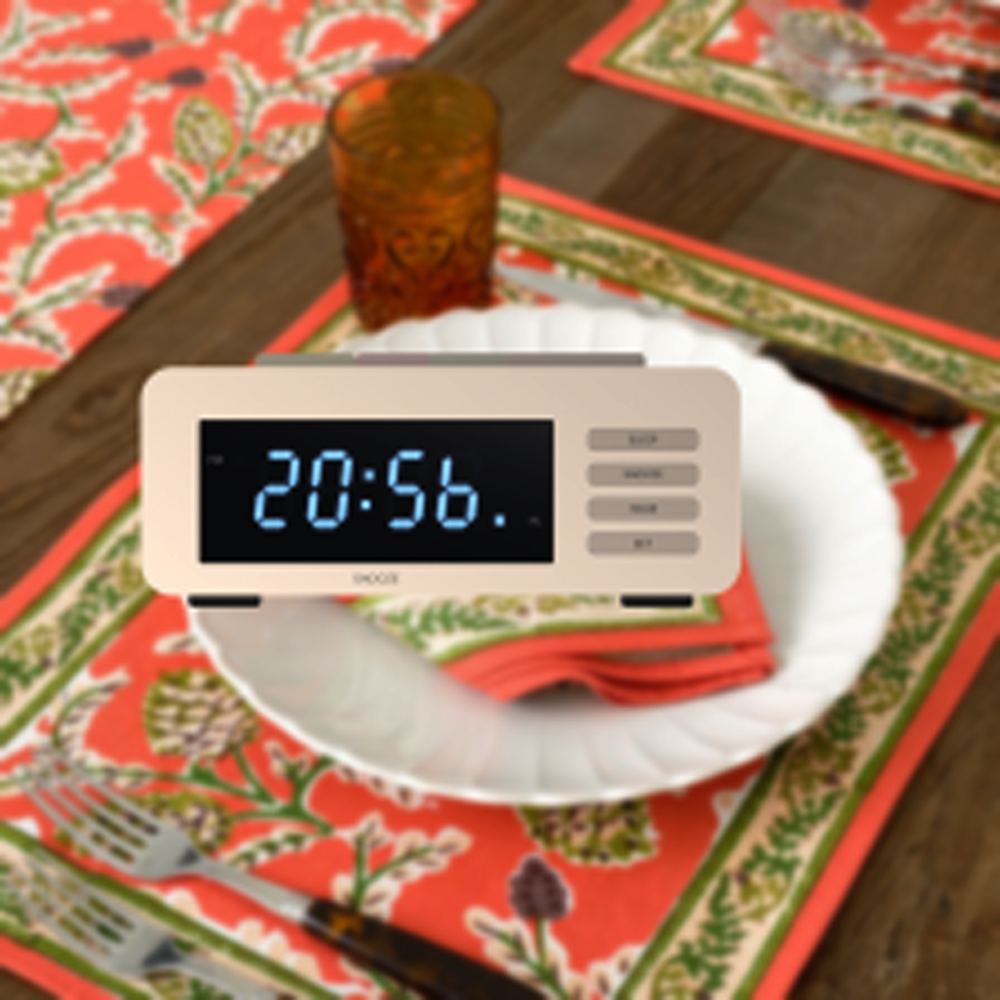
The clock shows 20 h 56 min
